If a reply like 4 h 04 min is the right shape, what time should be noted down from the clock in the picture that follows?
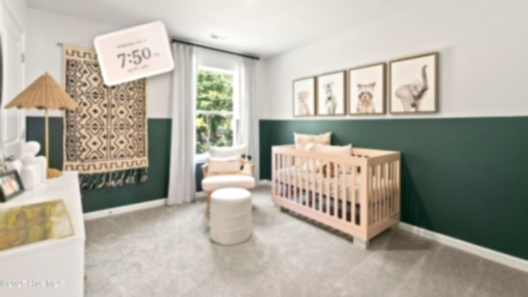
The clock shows 7 h 50 min
